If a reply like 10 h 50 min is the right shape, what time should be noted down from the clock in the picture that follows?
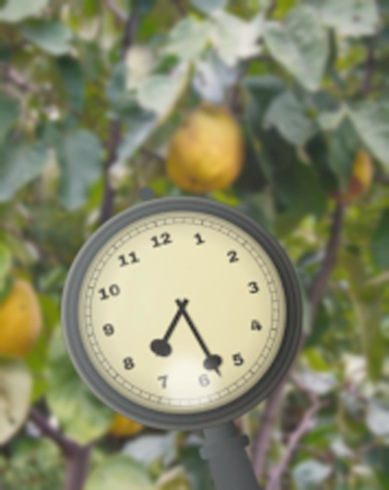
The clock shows 7 h 28 min
